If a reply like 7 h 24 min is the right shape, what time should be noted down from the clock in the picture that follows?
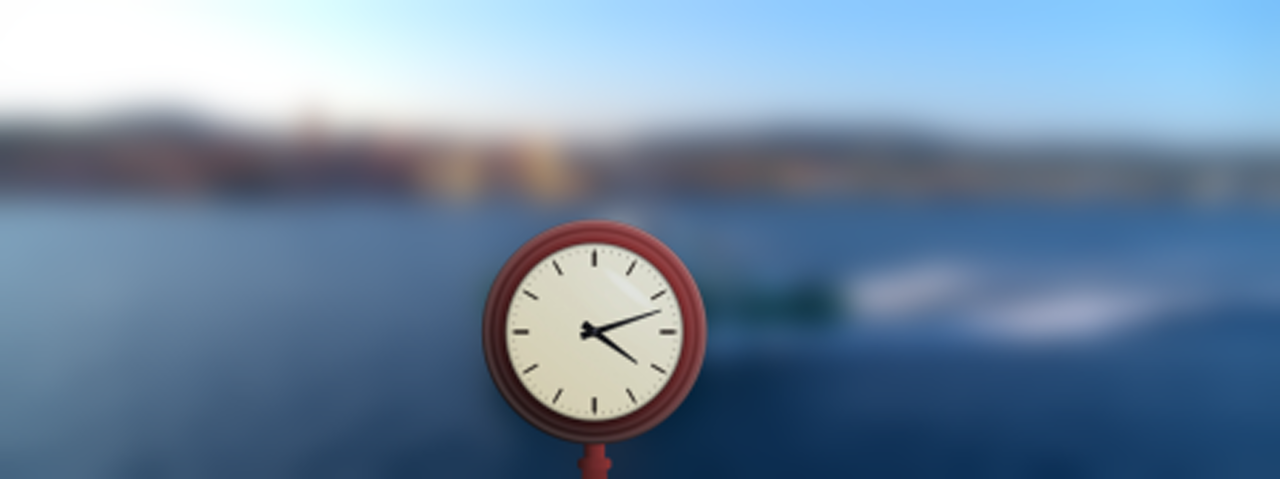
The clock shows 4 h 12 min
